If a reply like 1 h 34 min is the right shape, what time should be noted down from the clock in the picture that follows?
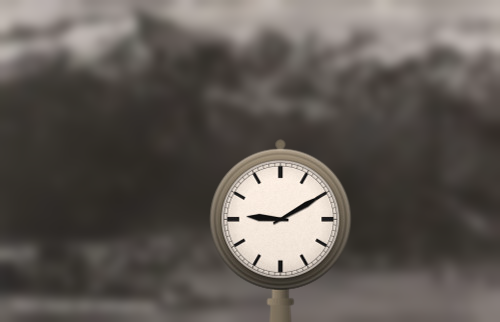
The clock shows 9 h 10 min
